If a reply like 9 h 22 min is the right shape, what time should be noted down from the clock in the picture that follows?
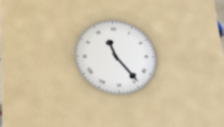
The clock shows 11 h 24 min
